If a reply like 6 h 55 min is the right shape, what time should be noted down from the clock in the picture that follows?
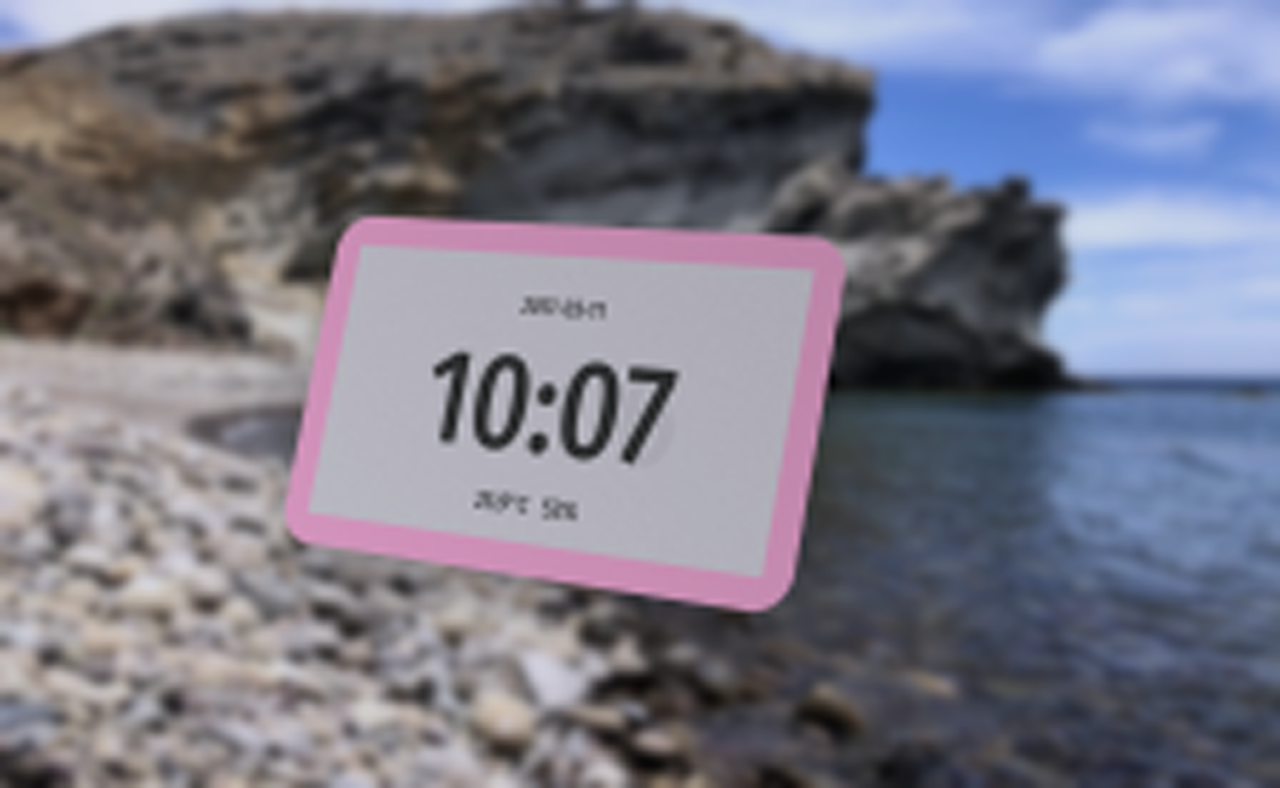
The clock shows 10 h 07 min
